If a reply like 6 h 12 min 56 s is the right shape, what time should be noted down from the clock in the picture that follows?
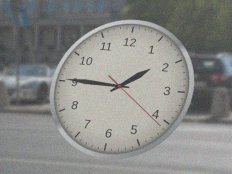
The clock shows 1 h 45 min 21 s
